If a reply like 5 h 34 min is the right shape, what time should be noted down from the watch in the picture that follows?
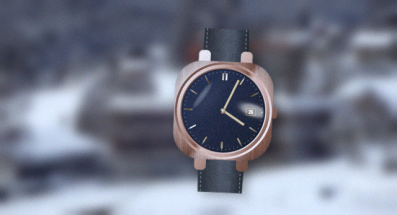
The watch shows 4 h 04 min
